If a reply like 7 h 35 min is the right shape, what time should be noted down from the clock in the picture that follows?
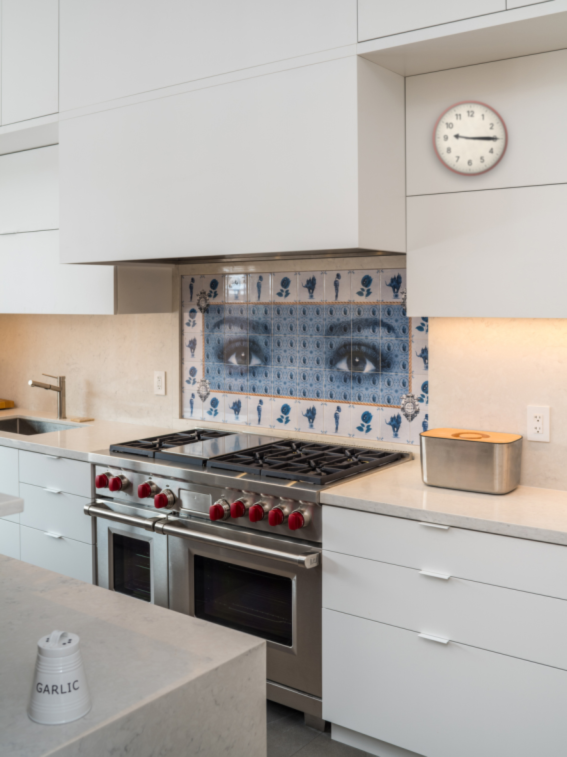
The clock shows 9 h 15 min
